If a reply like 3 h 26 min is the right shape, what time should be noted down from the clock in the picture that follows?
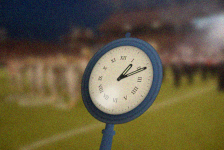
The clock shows 1 h 11 min
